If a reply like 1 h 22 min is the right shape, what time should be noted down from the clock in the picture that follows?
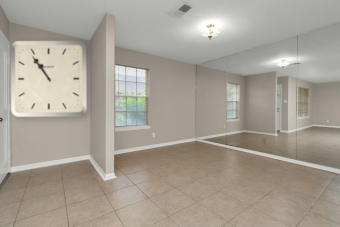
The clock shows 10 h 54 min
